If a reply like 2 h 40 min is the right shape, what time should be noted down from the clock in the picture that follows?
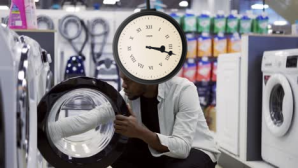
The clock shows 3 h 18 min
